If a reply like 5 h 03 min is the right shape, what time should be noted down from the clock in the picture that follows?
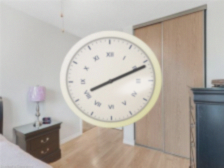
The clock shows 8 h 11 min
